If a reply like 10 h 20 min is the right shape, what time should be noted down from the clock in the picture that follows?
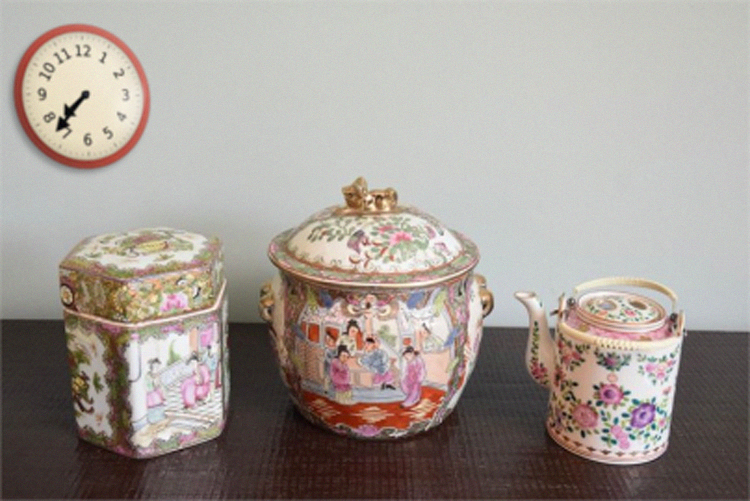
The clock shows 7 h 37 min
